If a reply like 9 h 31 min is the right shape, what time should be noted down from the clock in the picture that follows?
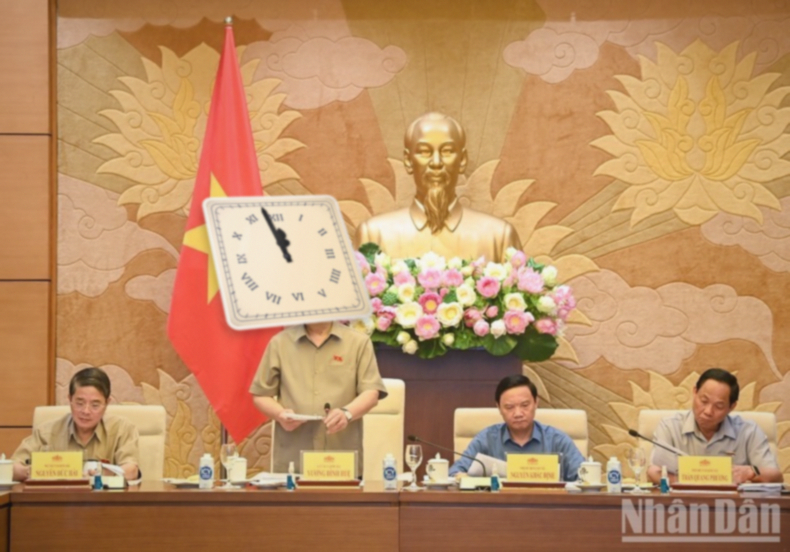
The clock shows 11 h 58 min
